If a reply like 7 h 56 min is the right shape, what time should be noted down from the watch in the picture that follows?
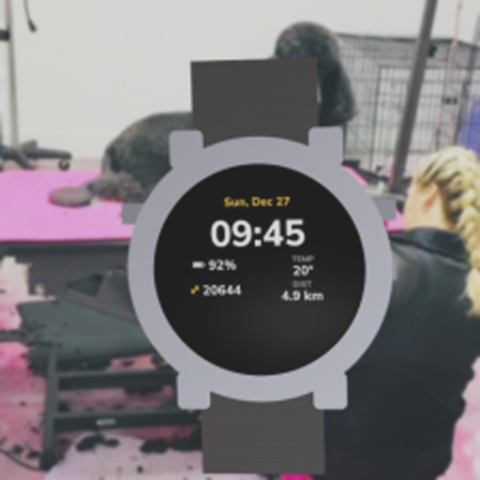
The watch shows 9 h 45 min
